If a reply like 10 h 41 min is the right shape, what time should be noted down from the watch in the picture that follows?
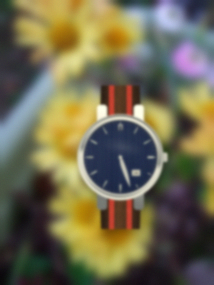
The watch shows 5 h 27 min
